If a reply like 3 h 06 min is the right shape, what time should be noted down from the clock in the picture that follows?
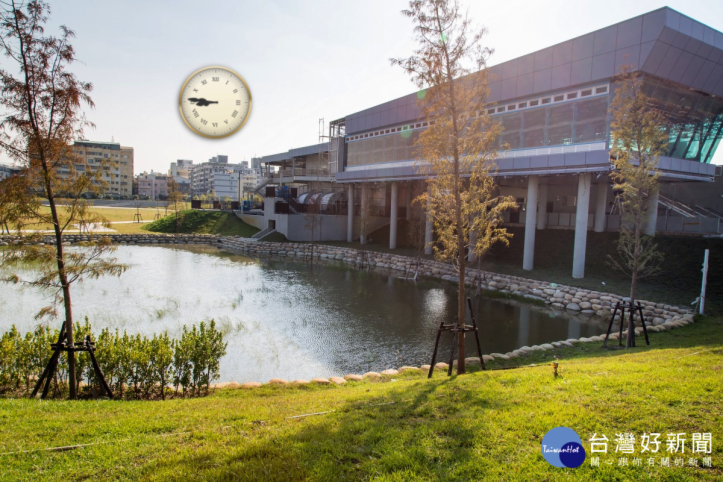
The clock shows 8 h 46 min
